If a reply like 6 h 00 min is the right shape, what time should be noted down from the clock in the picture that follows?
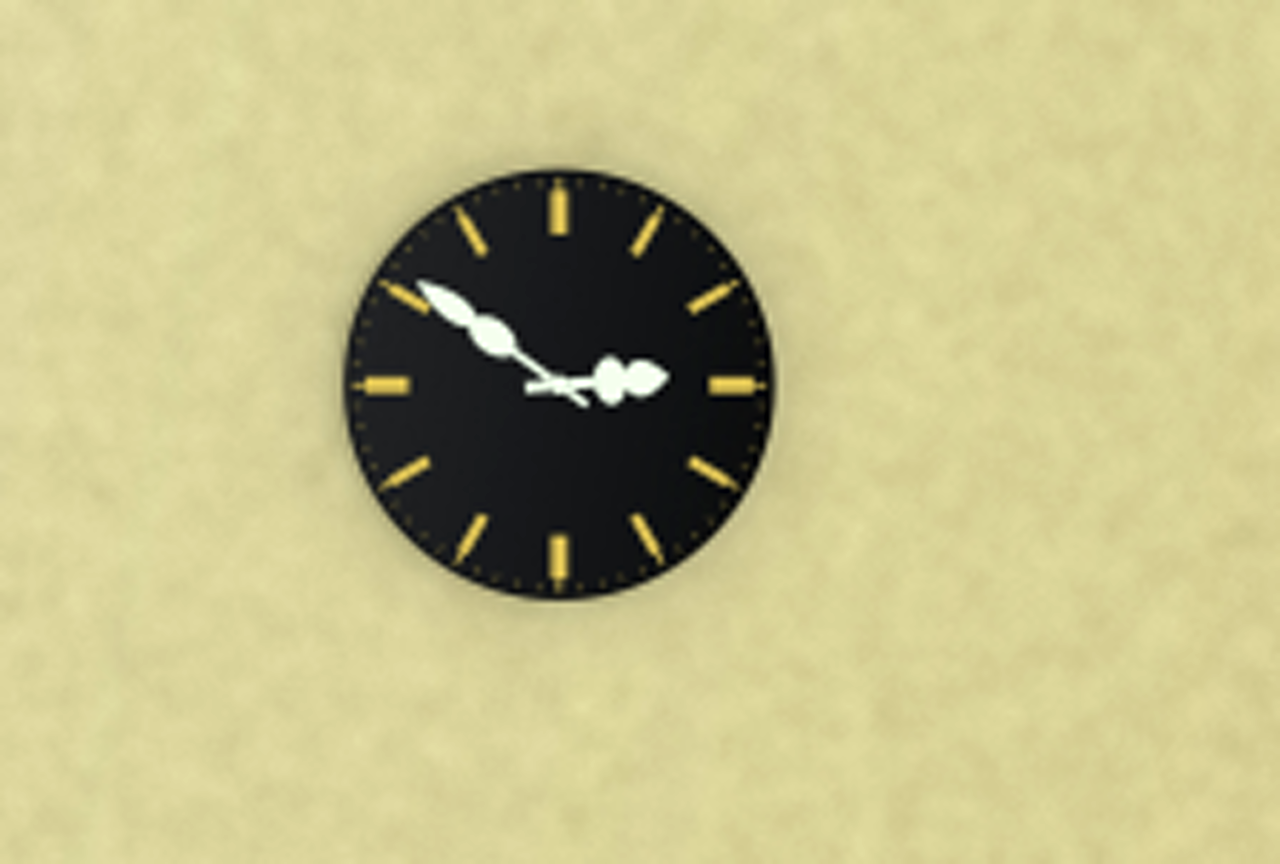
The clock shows 2 h 51 min
